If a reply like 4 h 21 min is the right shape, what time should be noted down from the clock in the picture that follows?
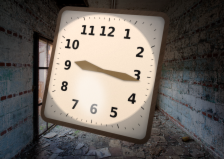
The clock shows 9 h 16 min
